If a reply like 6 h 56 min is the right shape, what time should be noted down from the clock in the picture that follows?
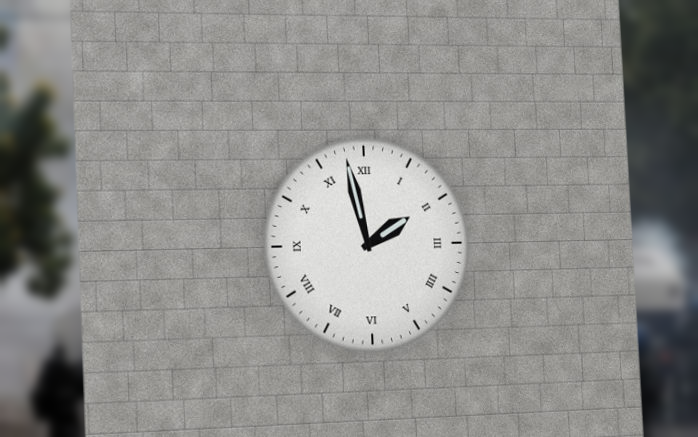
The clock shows 1 h 58 min
